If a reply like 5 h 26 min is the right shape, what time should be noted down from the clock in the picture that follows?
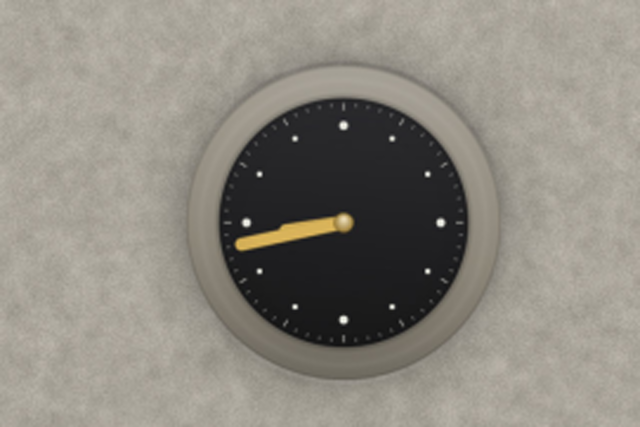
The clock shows 8 h 43 min
